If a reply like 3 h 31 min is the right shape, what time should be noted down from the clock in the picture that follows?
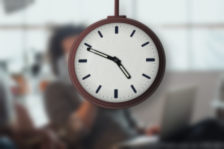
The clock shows 4 h 49 min
